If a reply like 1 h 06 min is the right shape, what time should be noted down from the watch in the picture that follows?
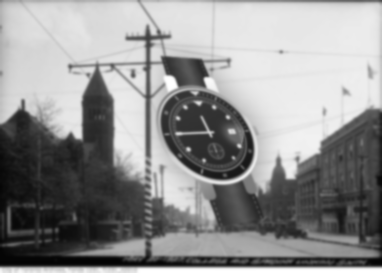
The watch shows 11 h 45 min
